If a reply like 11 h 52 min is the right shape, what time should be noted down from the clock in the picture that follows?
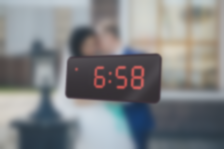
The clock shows 6 h 58 min
